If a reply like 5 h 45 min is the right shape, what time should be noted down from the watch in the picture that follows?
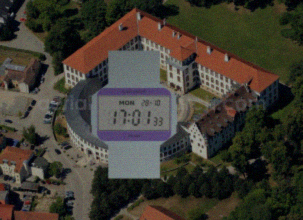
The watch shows 17 h 01 min
